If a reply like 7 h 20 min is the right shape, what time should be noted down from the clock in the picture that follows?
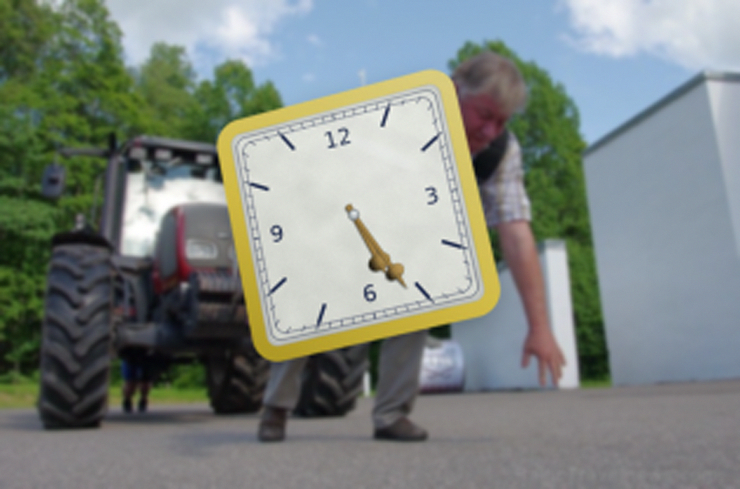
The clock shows 5 h 26 min
